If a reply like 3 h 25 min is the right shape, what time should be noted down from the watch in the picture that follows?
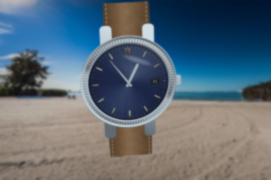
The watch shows 12 h 54 min
